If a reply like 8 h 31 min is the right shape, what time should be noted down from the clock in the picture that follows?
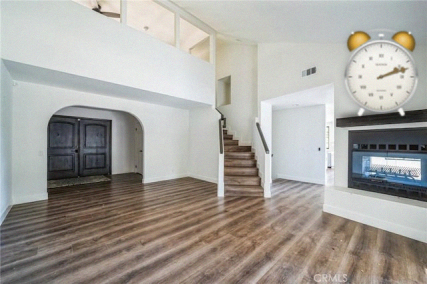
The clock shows 2 h 12 min
